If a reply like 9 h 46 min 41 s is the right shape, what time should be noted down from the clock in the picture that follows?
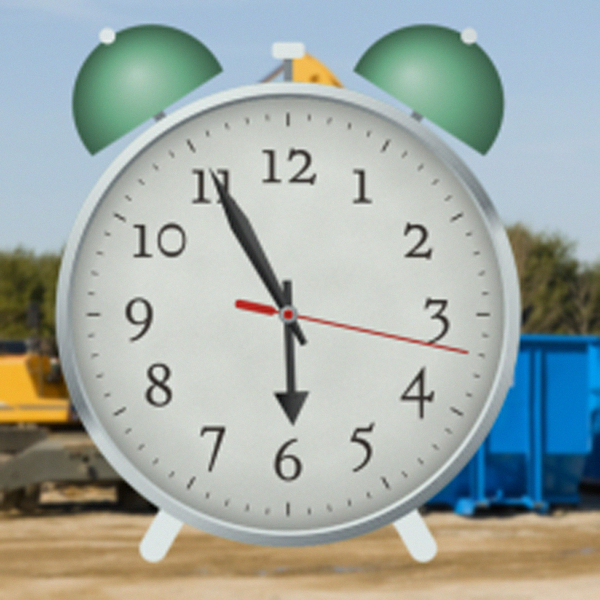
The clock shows 5 h 55 min 17 s
